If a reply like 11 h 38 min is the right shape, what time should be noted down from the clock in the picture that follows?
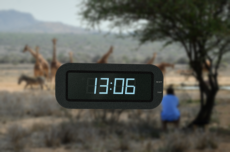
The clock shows 13 h 06 min
